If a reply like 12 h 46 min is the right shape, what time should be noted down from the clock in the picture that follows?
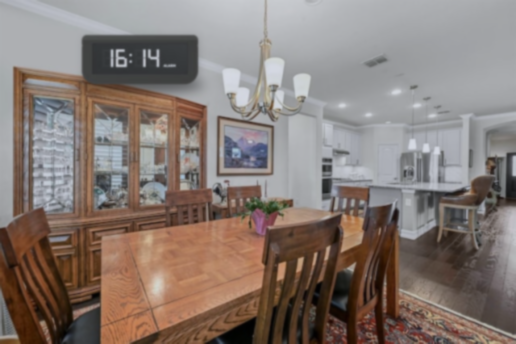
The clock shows 16 h 14 min
